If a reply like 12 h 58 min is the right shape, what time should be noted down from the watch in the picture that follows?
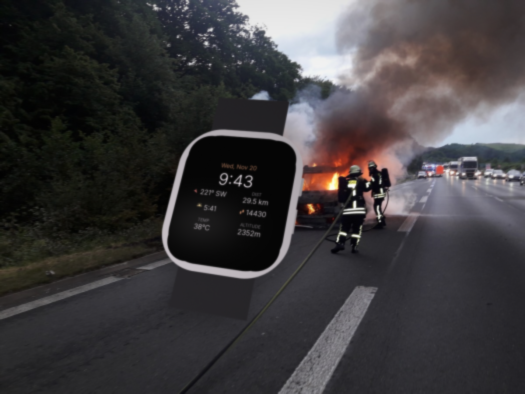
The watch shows 9 h 43 min
